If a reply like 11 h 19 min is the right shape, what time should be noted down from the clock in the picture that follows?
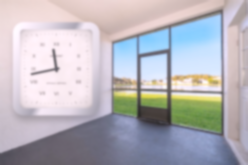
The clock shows 11 h 43 min
